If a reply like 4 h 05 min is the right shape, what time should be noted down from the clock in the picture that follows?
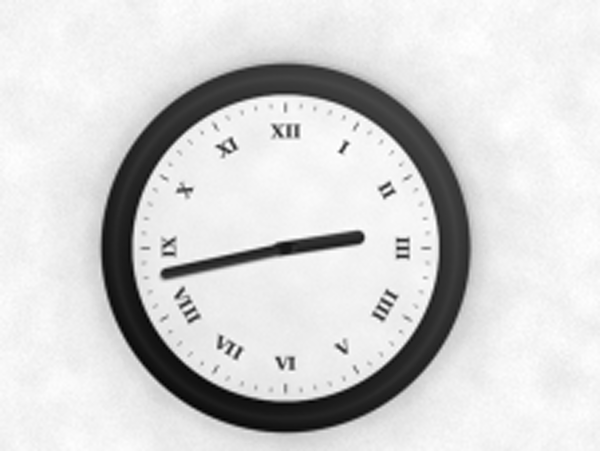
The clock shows 2 h 43 min
